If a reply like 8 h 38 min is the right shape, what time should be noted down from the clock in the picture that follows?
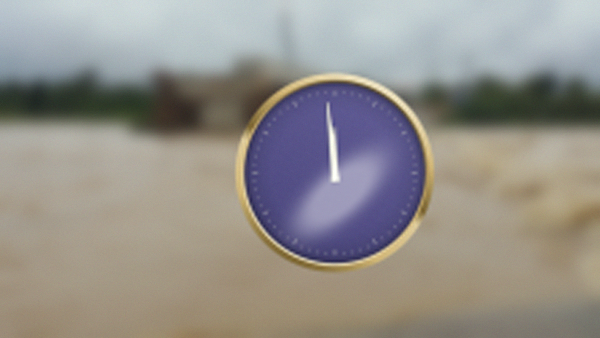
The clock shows 11 h 59 min
